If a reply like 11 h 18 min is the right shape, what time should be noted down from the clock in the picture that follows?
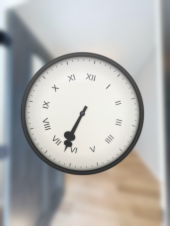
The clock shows 6 h 32 min
